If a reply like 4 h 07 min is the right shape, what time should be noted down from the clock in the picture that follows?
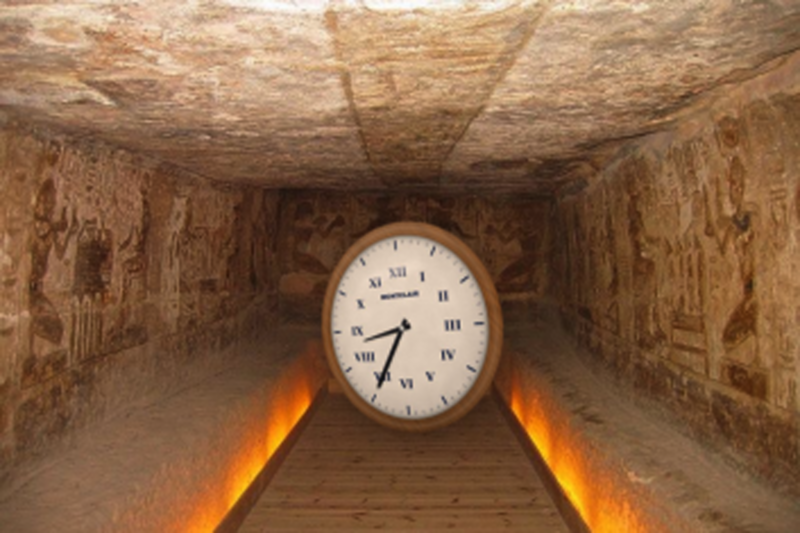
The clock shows 8 h 35 min
